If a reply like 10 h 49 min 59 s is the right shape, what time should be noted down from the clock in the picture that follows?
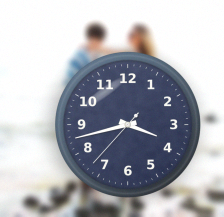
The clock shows 3 h 42 min 37 s
